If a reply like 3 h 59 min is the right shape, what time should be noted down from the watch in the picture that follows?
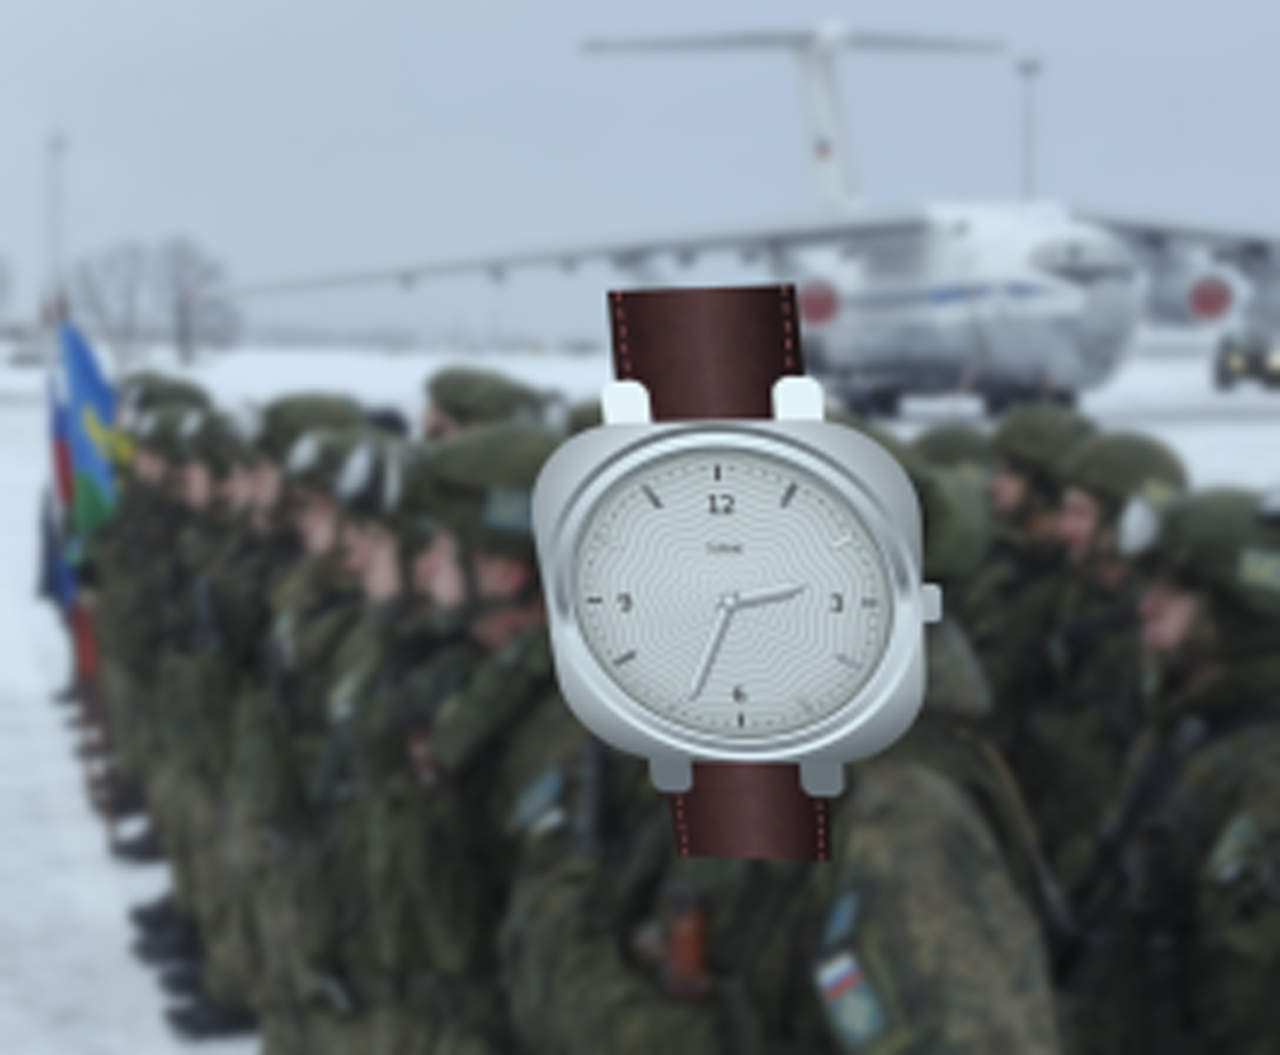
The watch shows 2 h 34 min
